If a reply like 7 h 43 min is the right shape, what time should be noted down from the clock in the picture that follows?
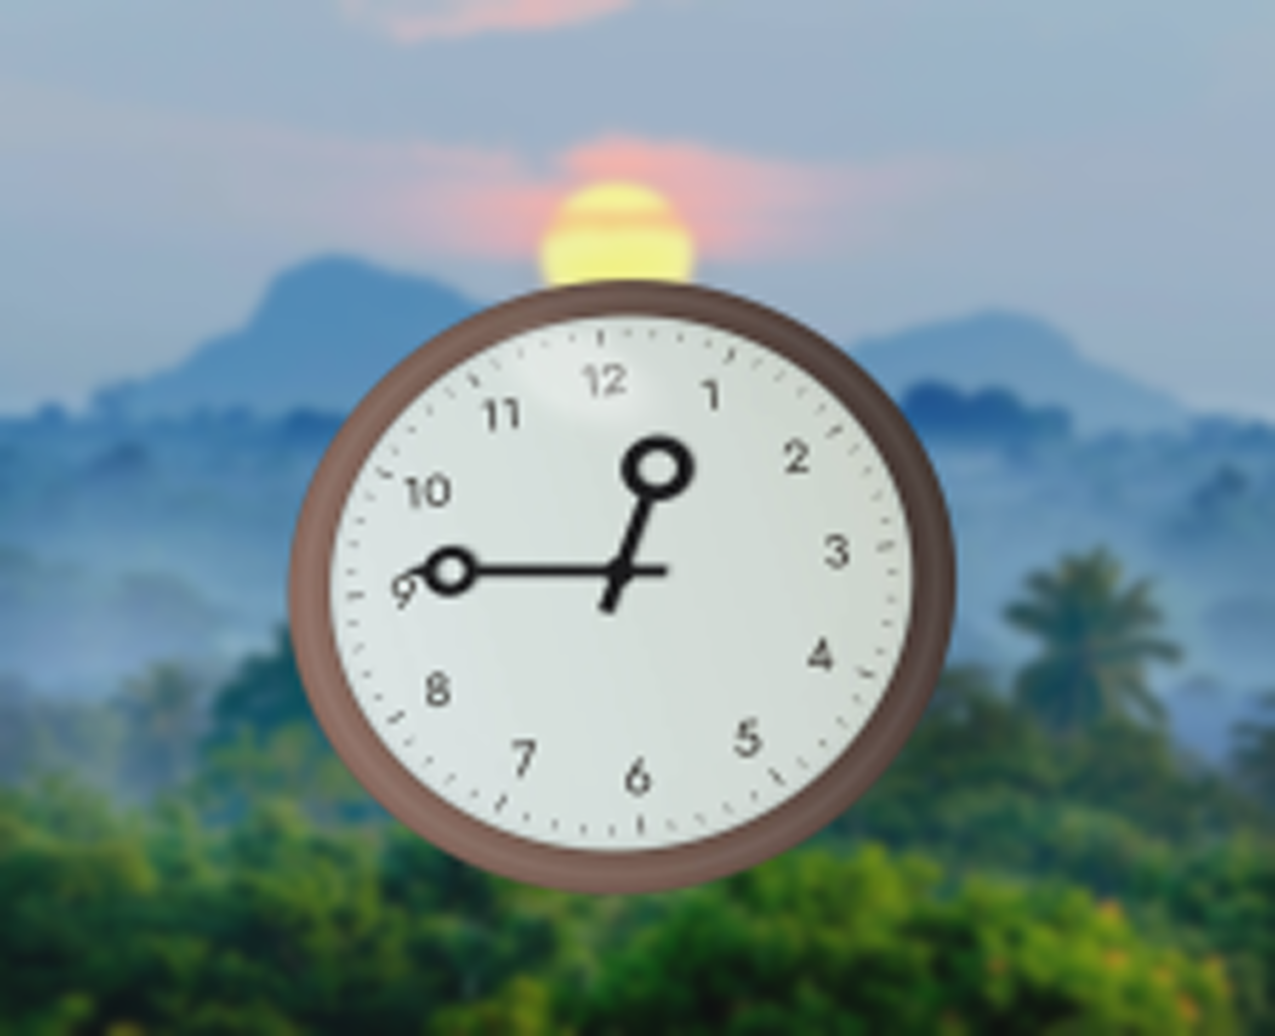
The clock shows 12 h 46 min
